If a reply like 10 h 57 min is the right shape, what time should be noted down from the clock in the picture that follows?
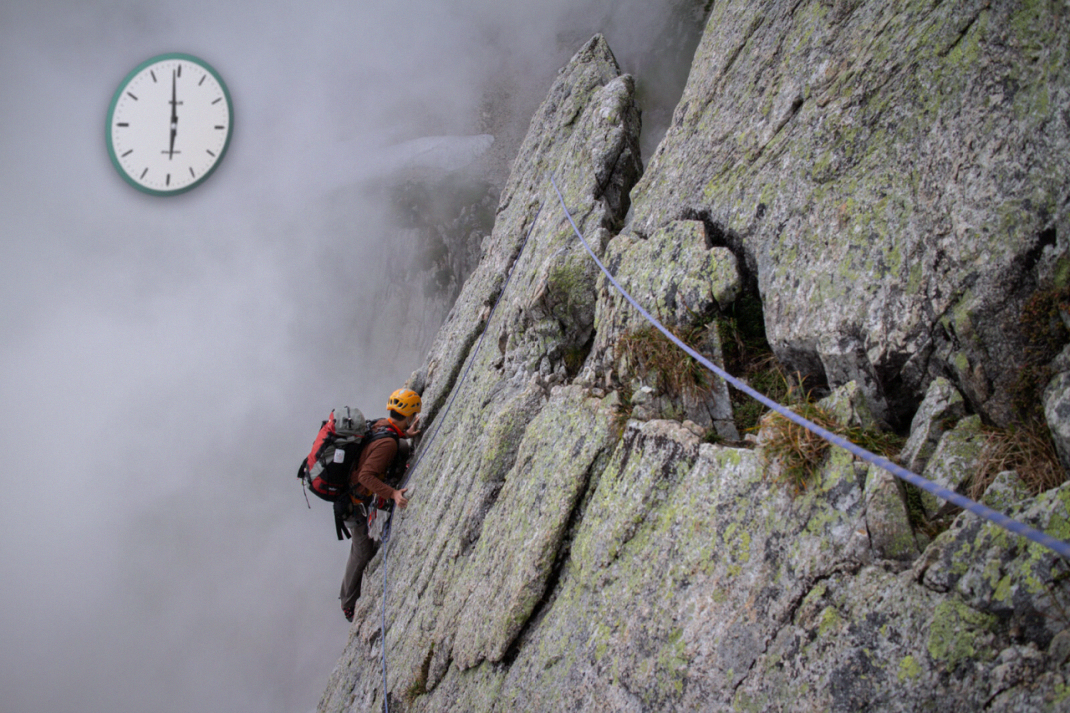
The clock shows 5 h 59 min
